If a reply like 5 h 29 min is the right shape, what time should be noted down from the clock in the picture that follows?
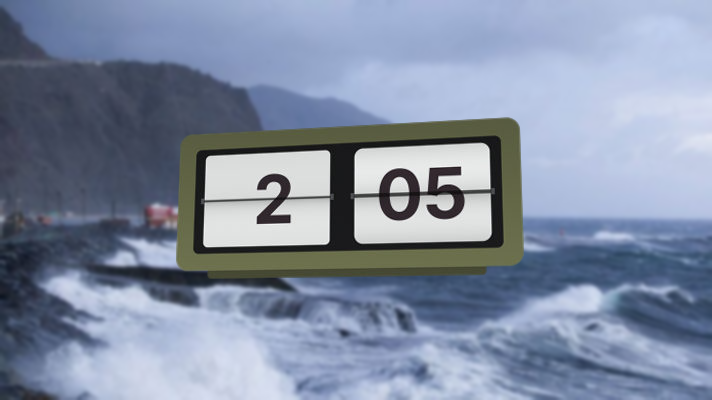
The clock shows 2 h 05 min
